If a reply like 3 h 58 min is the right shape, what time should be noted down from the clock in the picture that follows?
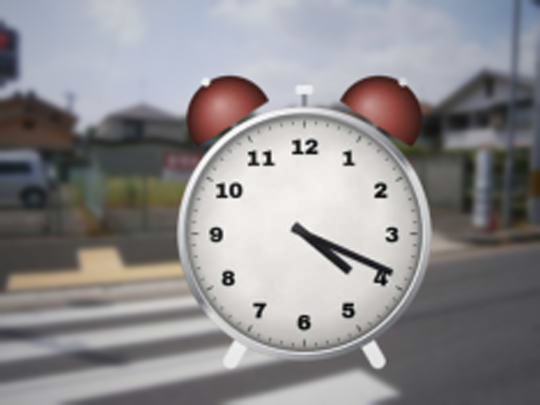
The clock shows 4 h 19 min
